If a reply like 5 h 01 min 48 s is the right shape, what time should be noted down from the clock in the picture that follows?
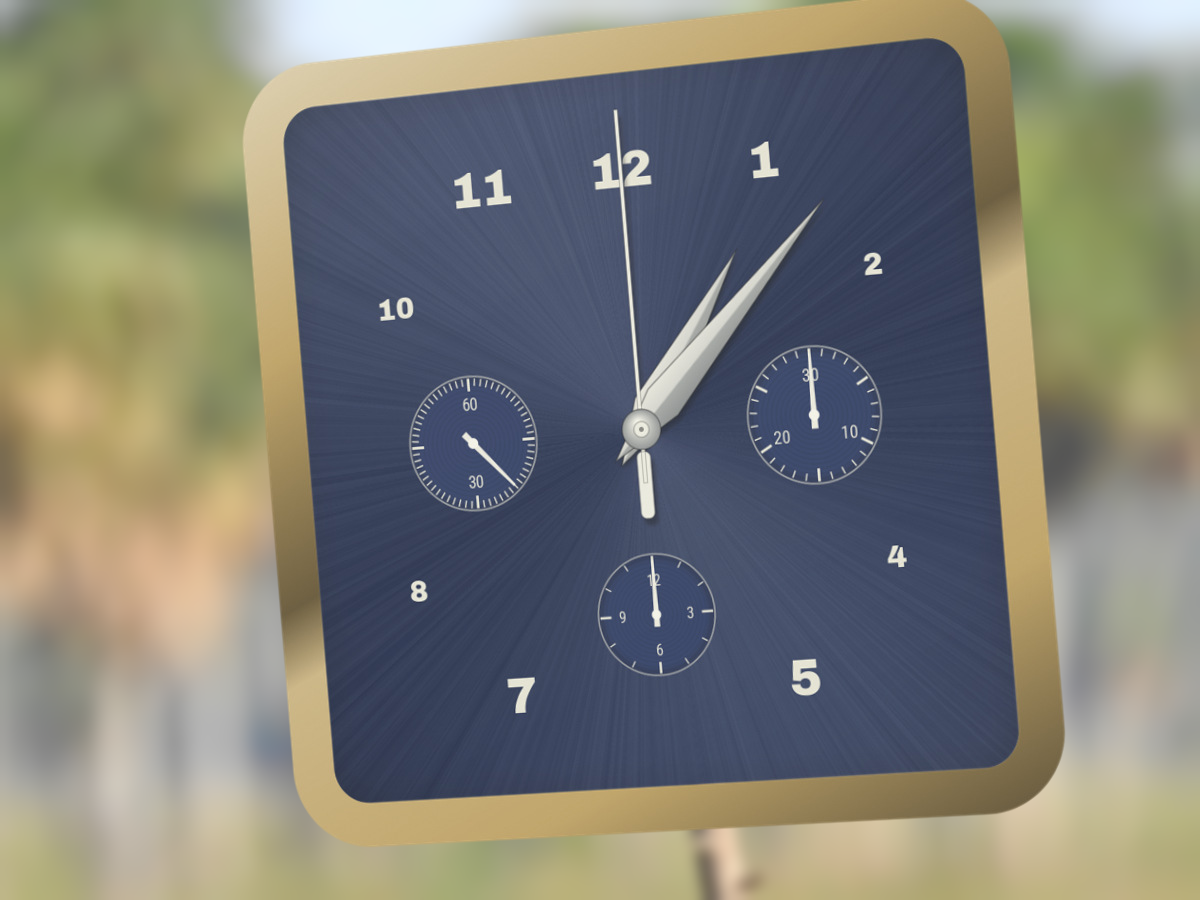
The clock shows 1 h 07 min 23 s
